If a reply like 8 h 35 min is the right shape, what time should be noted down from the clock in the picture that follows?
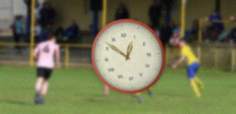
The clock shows 12 h 52 min
